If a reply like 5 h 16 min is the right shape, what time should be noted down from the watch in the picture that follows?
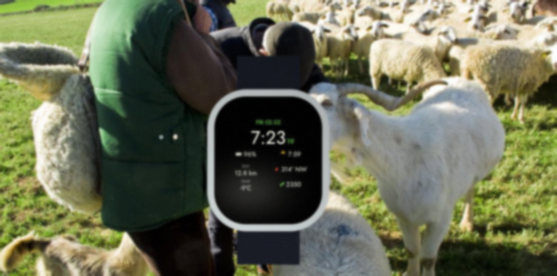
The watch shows 7 h 23 min
